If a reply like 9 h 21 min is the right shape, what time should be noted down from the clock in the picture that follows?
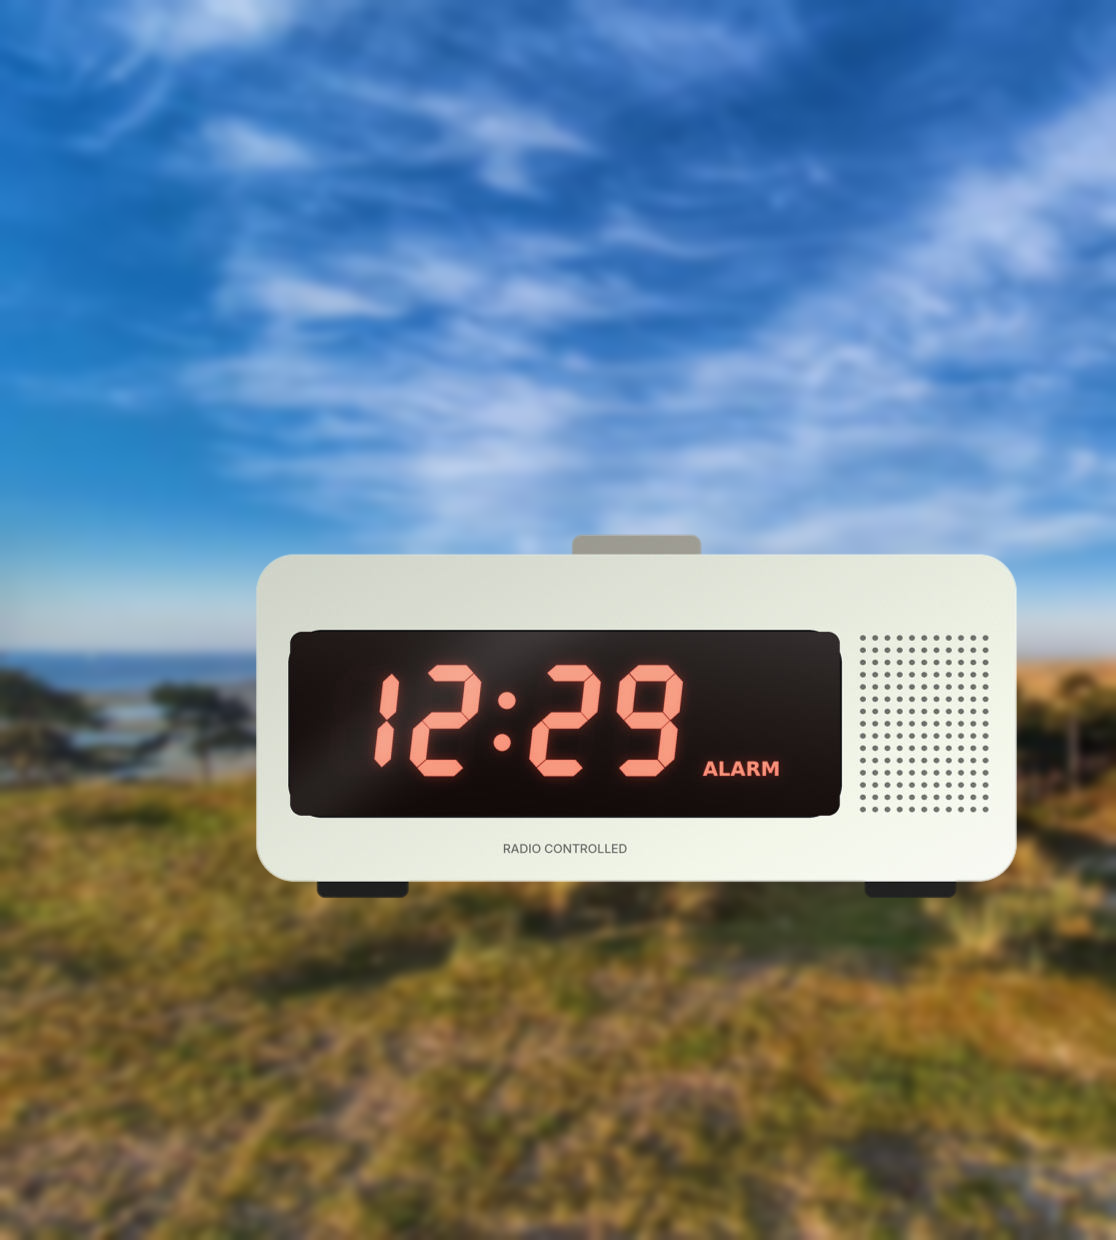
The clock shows 12 h 29 min
